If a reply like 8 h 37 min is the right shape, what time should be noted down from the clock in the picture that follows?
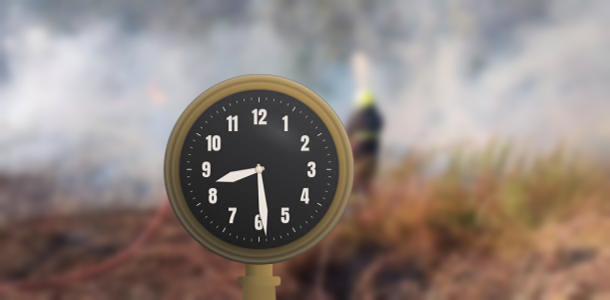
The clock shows 8 h 29 min
